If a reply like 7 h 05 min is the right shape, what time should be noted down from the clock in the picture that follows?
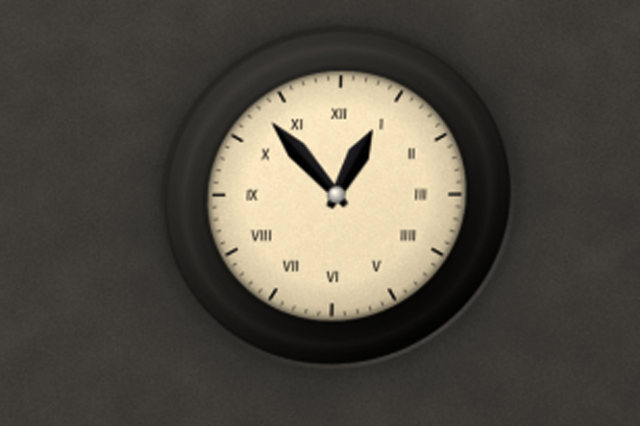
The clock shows 12 h 53 min
